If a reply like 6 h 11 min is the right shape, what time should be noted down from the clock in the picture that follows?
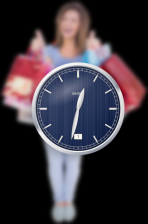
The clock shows 12 h 32 min
